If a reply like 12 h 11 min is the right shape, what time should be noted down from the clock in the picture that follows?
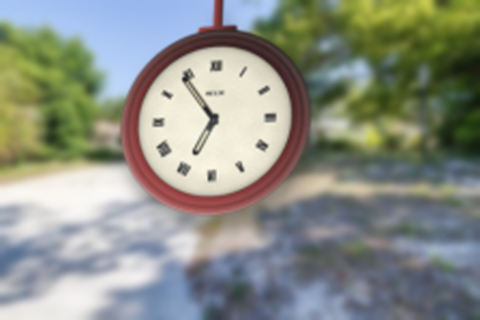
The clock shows 6 h 54 min
